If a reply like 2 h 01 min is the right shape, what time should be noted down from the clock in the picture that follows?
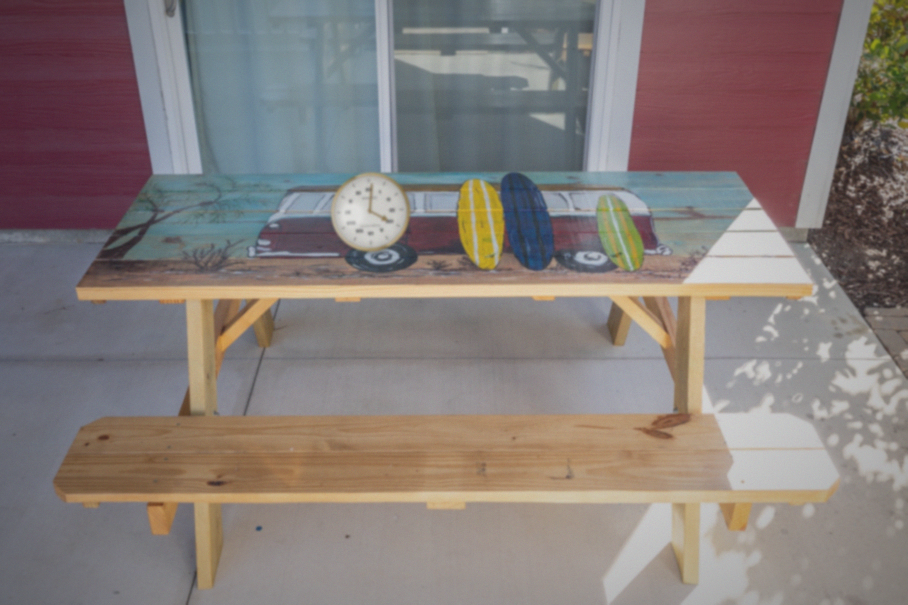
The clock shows 4 h 01 min
